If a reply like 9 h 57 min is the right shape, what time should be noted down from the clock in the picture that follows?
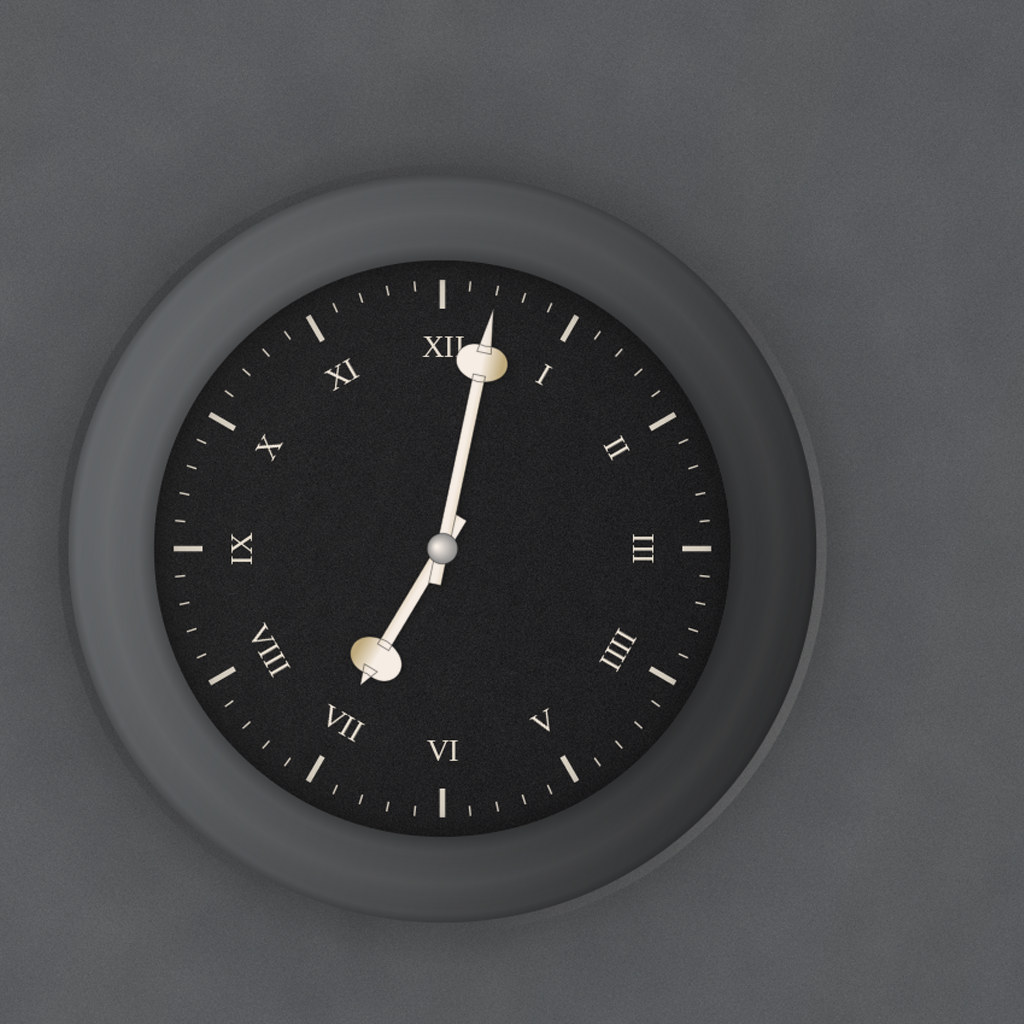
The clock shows 7 h 02 min
